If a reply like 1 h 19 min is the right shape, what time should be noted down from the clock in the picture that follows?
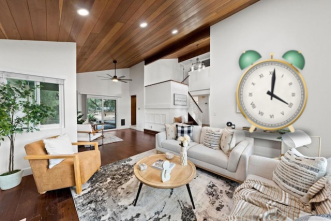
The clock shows 4 h 01 min
